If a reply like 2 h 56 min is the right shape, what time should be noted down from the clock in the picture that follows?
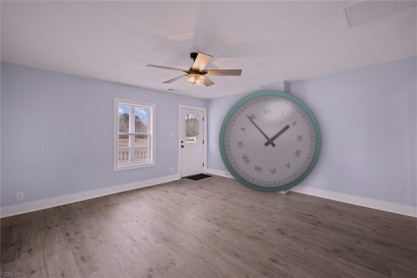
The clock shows 1 h 54 min
